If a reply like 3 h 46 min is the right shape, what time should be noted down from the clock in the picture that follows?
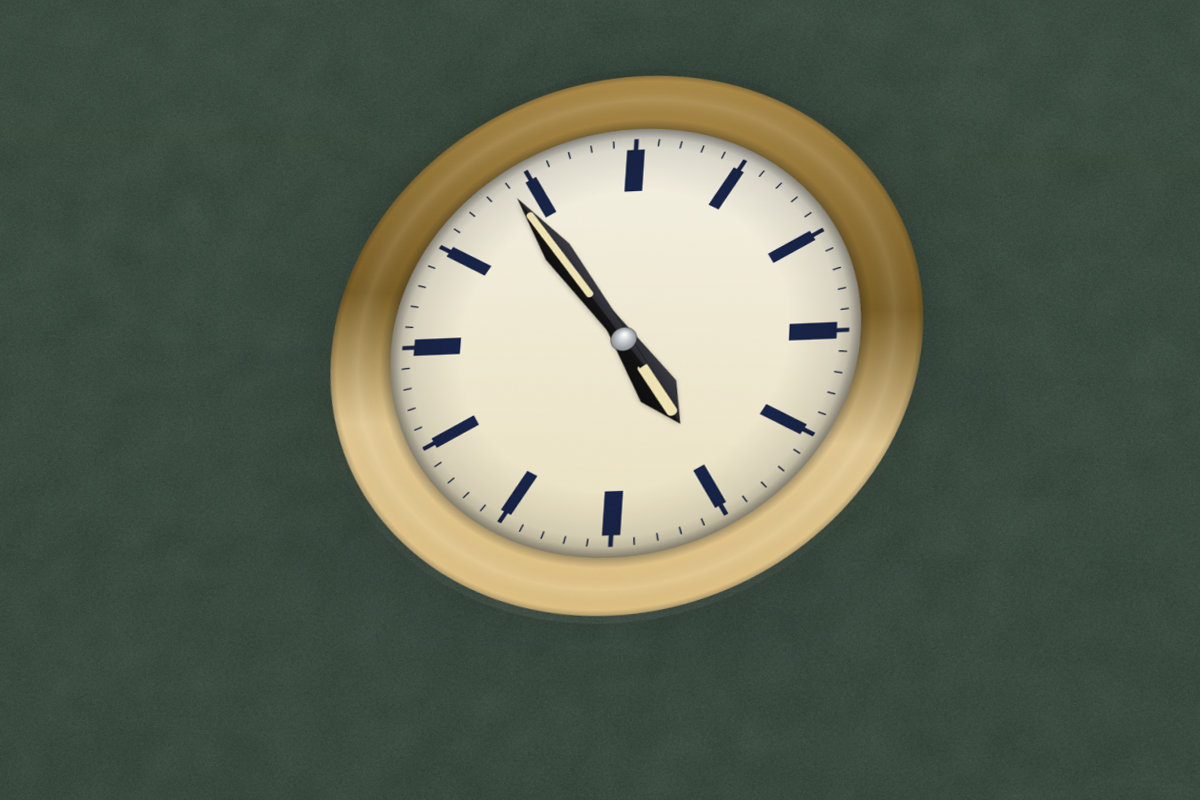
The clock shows 4 h 54 min
